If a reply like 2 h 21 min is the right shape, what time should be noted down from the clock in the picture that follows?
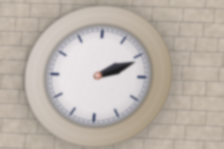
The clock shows 2 h 11 min
